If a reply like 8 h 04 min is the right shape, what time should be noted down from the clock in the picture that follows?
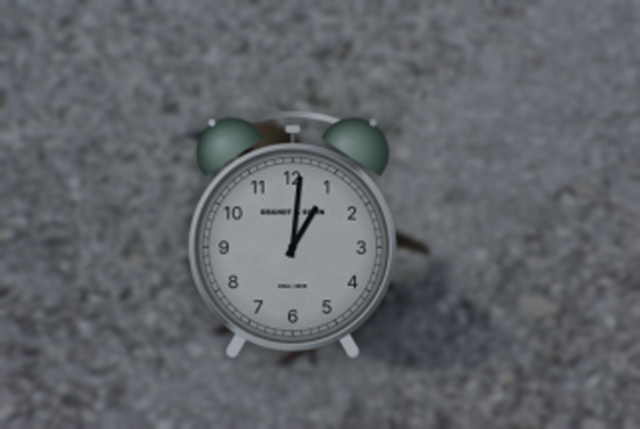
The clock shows 1 h 01 min
